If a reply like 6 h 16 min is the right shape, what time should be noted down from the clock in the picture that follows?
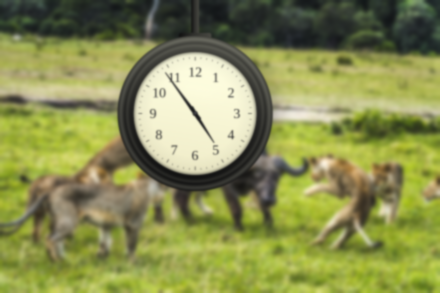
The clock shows 4 h 54 min
